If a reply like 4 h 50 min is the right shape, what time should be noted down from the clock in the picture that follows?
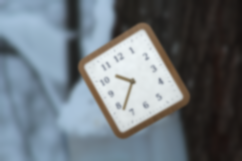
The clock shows 10 h 38 min
